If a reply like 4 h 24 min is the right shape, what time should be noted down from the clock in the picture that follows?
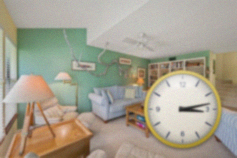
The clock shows 3 h 13 min
